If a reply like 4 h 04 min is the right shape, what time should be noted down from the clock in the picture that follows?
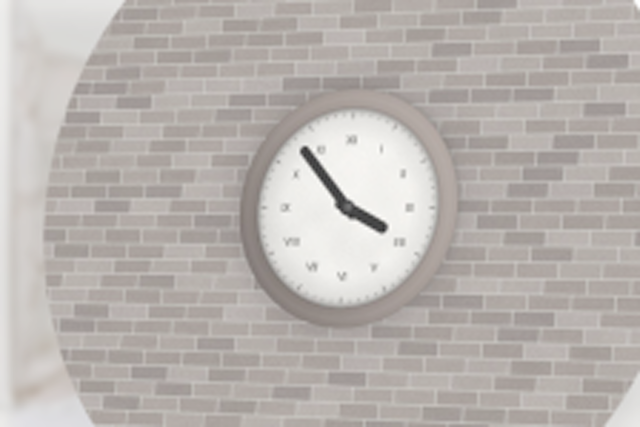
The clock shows 3 h 53 min
